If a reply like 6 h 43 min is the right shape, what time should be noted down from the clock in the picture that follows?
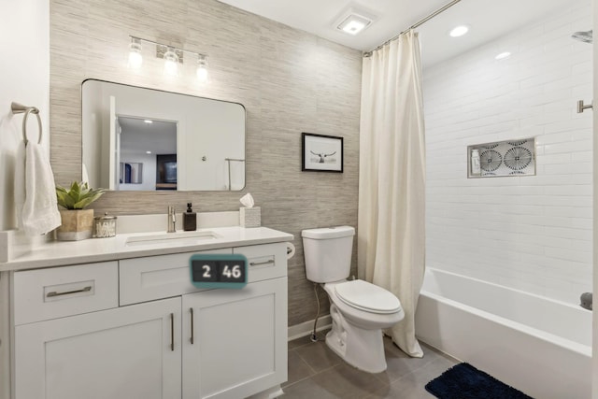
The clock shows 2 h 46 min
